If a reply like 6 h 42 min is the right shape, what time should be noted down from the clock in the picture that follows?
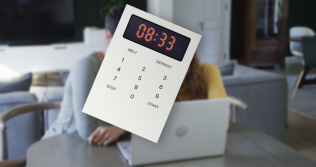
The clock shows 8 h 33 min
